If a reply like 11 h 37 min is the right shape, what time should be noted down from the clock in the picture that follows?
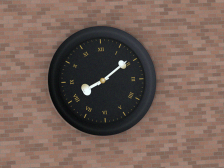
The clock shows 8 h 09 min
